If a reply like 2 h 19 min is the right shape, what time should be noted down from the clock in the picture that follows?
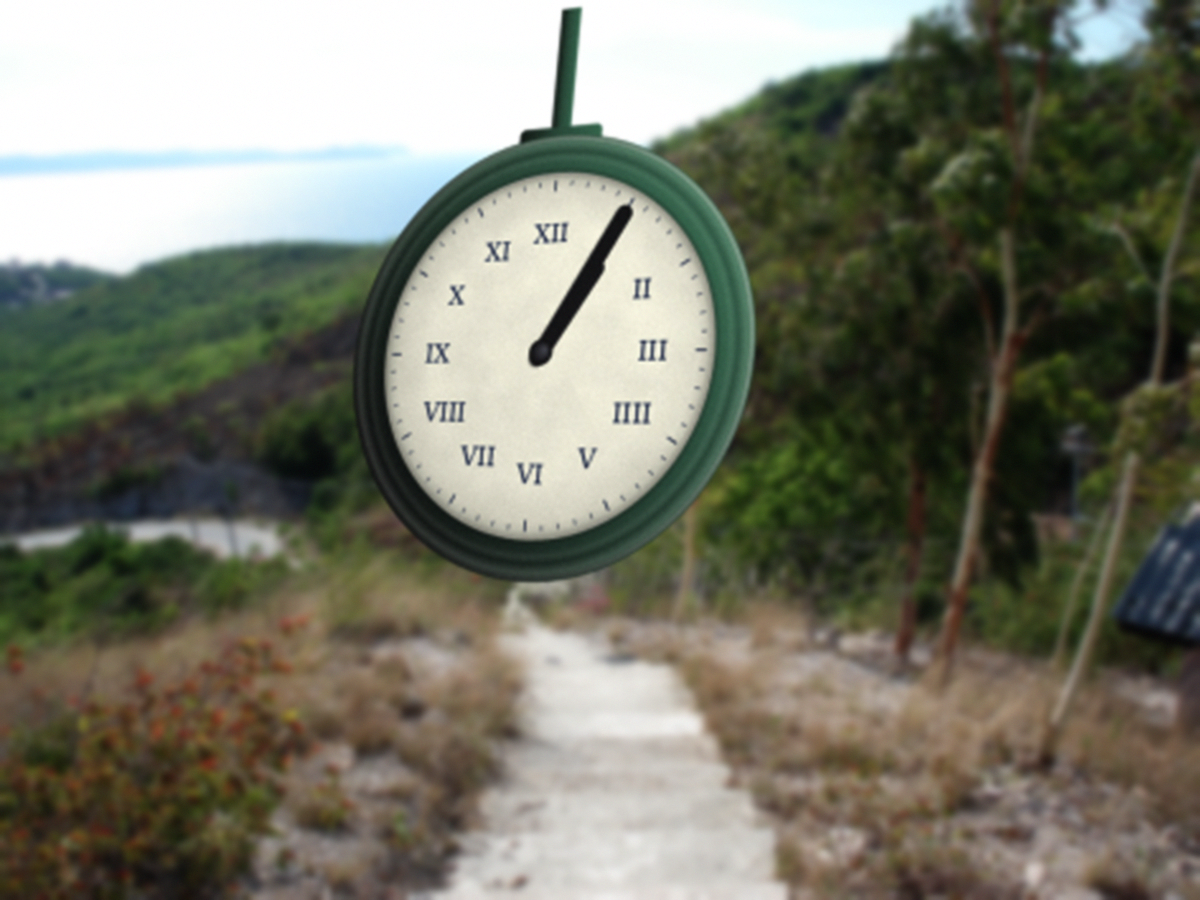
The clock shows 1 h 05 min
